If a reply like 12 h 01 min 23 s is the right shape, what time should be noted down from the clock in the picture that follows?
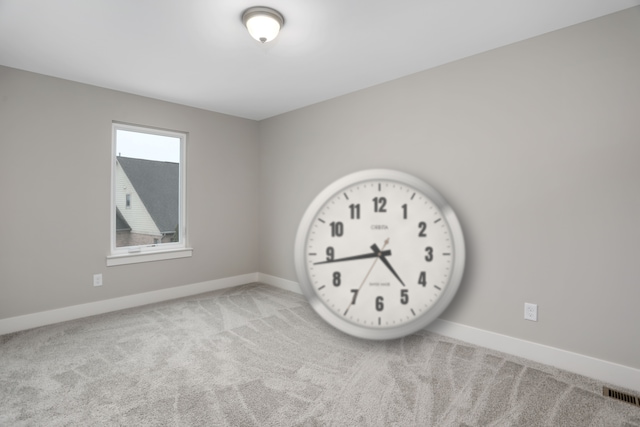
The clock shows 4 h 43 min 35 s
